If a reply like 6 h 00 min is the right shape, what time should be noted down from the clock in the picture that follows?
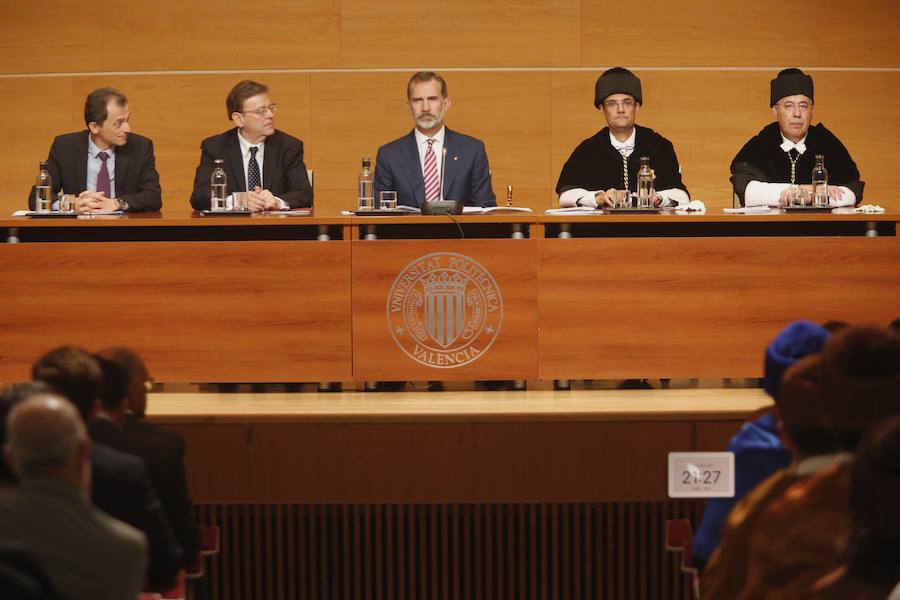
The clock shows 21 h 27 min
